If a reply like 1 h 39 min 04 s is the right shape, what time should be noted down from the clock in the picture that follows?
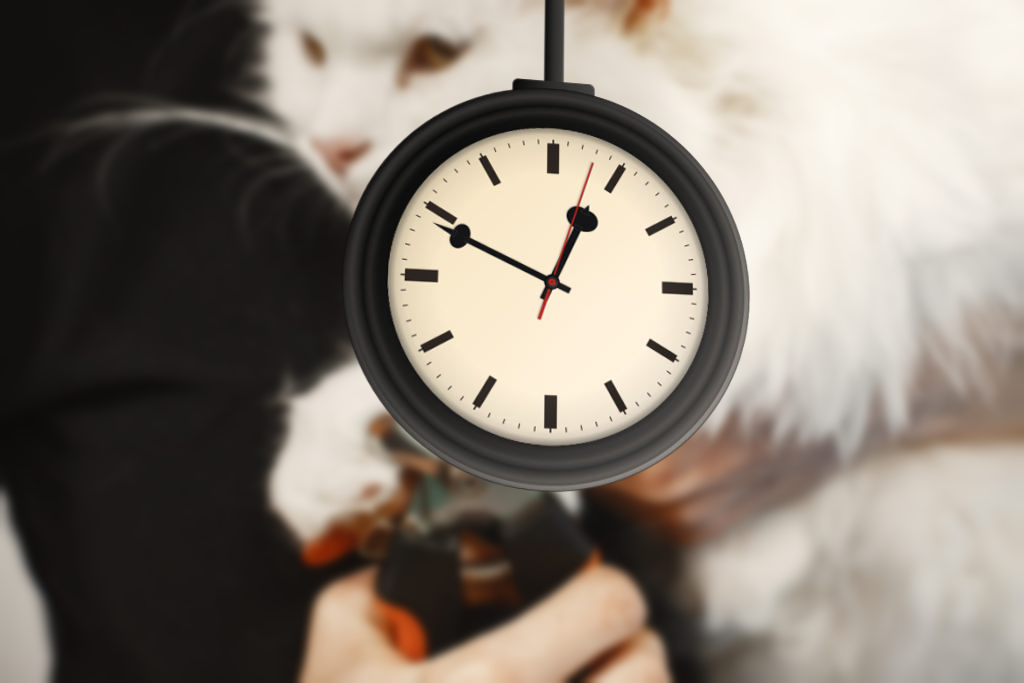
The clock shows 12 h 49 min 03 s
